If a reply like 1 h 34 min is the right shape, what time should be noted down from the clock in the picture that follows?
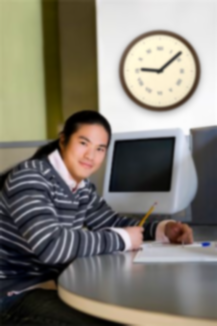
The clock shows 9 h 08 min
